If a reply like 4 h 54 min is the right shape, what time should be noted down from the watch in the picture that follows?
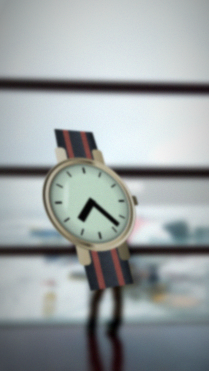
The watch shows 7 h 23 min
